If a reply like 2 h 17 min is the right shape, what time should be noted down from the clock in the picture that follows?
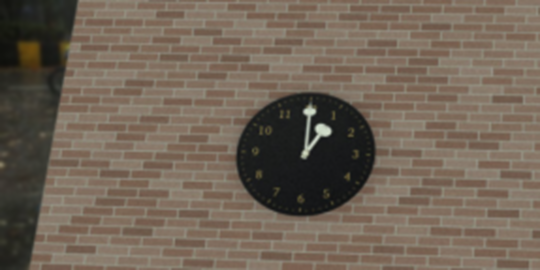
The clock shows 1 h 00 min
